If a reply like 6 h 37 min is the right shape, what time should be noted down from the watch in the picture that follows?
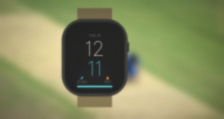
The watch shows 12 h 11 min
